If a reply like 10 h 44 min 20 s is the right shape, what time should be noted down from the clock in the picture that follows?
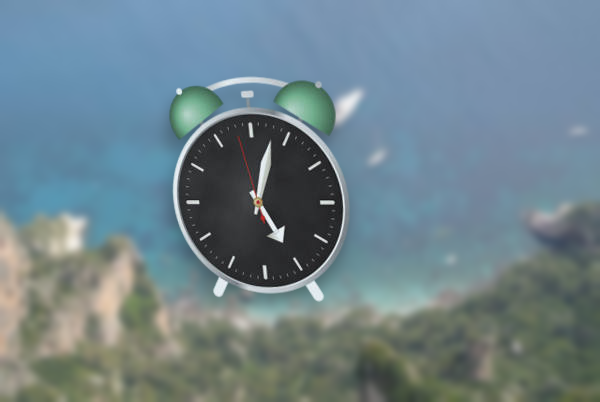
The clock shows 5 h 02 min 58 s
